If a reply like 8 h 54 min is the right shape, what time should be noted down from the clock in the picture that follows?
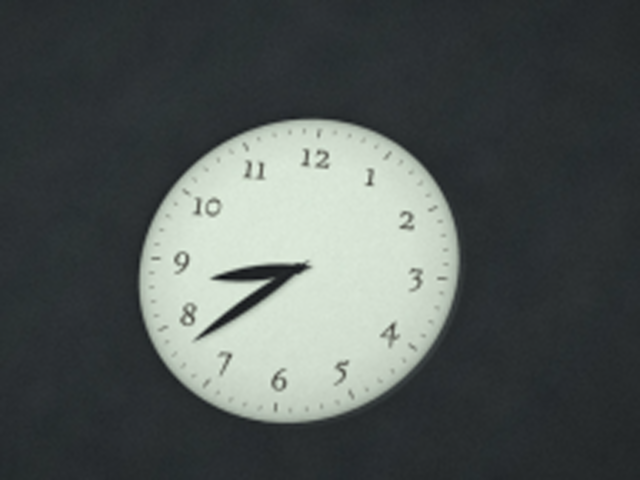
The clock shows 8 h 38 min
